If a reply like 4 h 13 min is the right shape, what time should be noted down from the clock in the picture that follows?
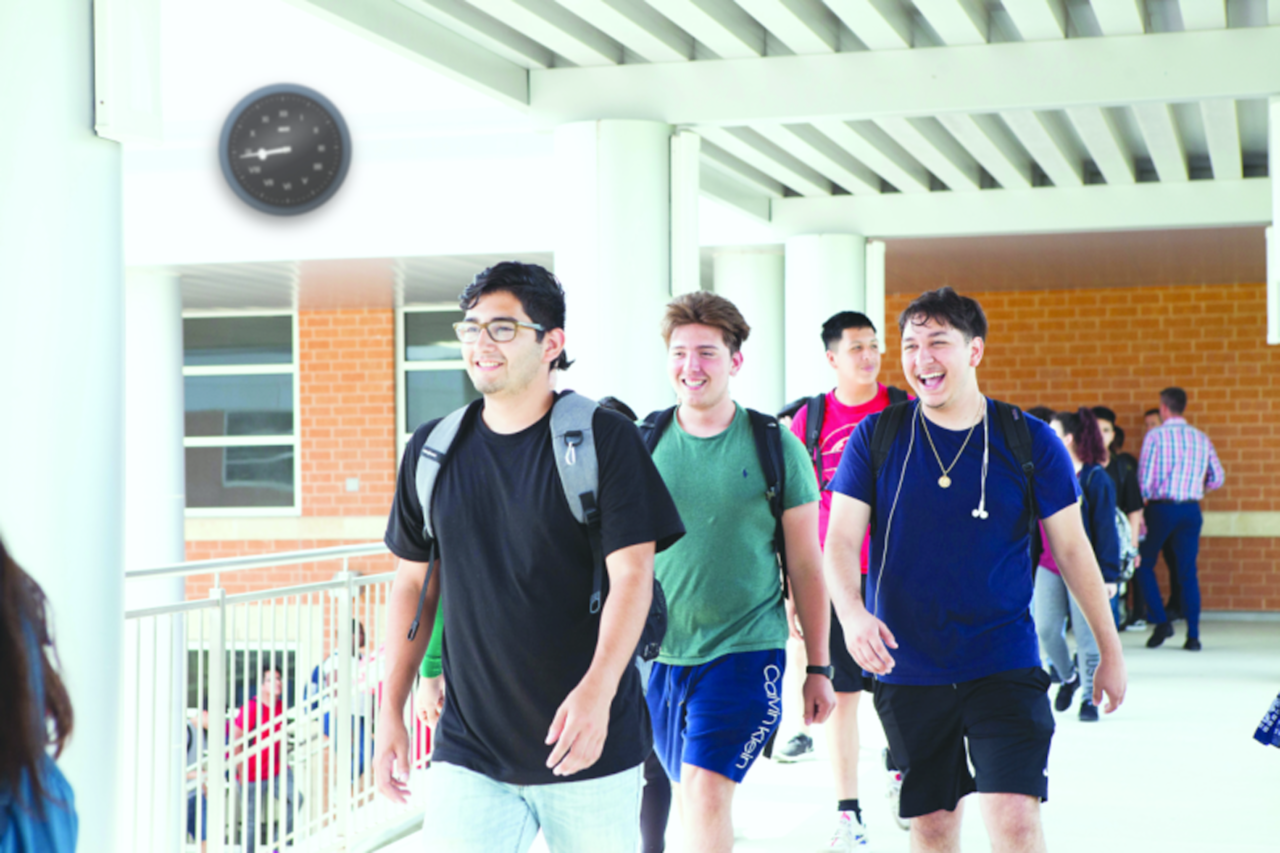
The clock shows 8 h 44 min
